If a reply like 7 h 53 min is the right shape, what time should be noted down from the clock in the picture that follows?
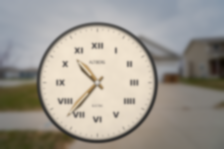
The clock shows 10 h 37 min
